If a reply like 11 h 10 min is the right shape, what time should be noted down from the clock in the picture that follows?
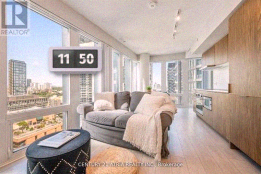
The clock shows 11 h 50 min
